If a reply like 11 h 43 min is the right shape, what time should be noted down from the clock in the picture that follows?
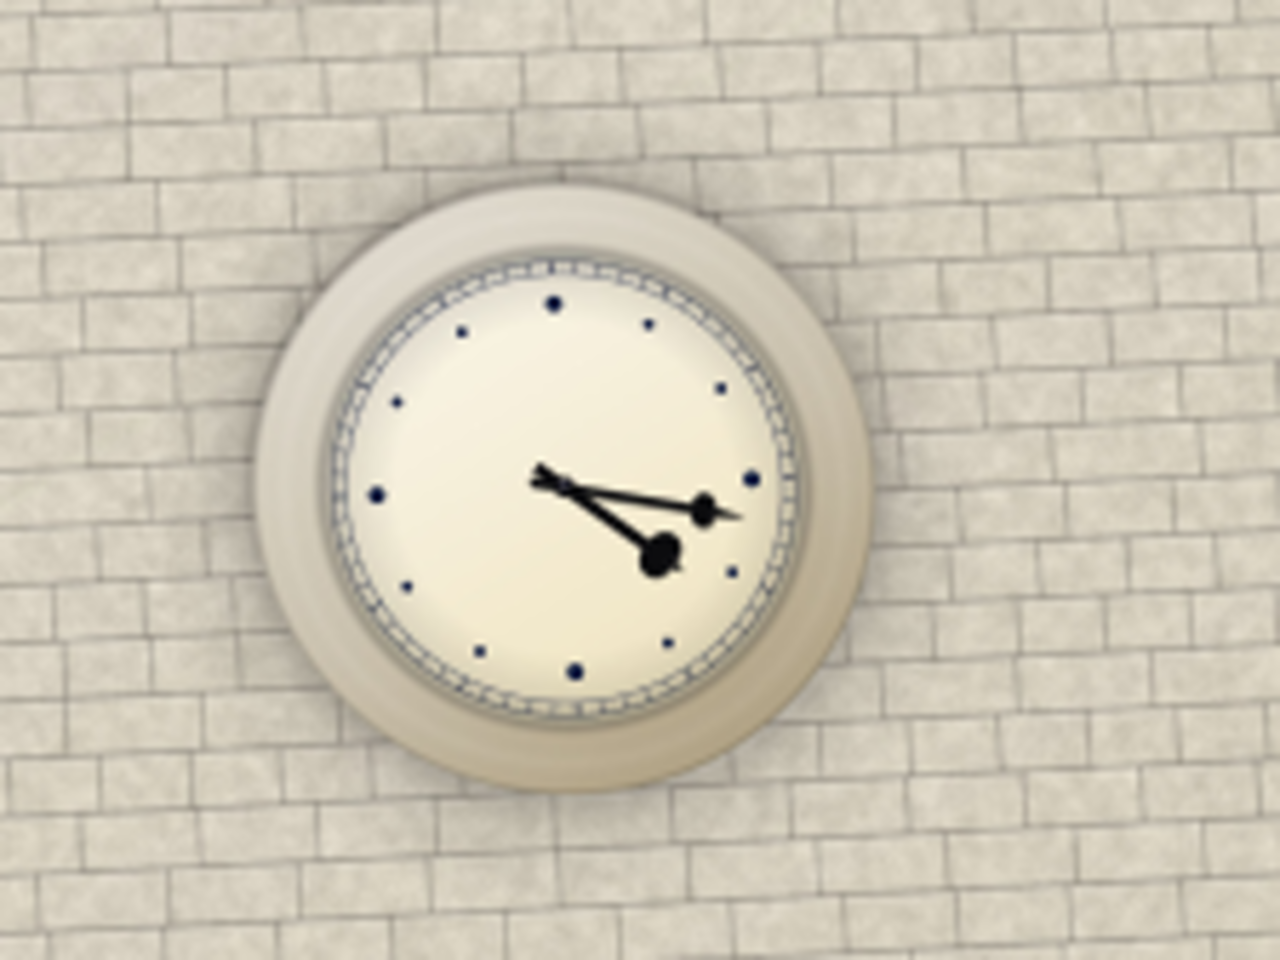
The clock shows 4 h 17 min
